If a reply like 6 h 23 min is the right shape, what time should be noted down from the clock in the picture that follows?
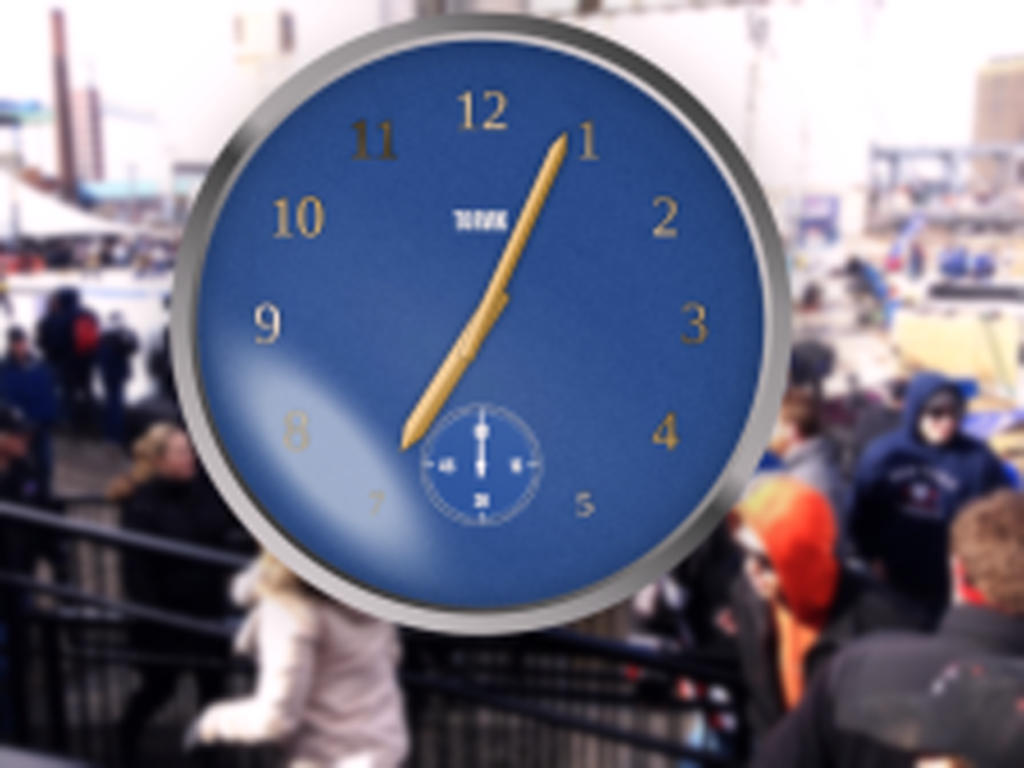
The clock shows 7 h 04 min
